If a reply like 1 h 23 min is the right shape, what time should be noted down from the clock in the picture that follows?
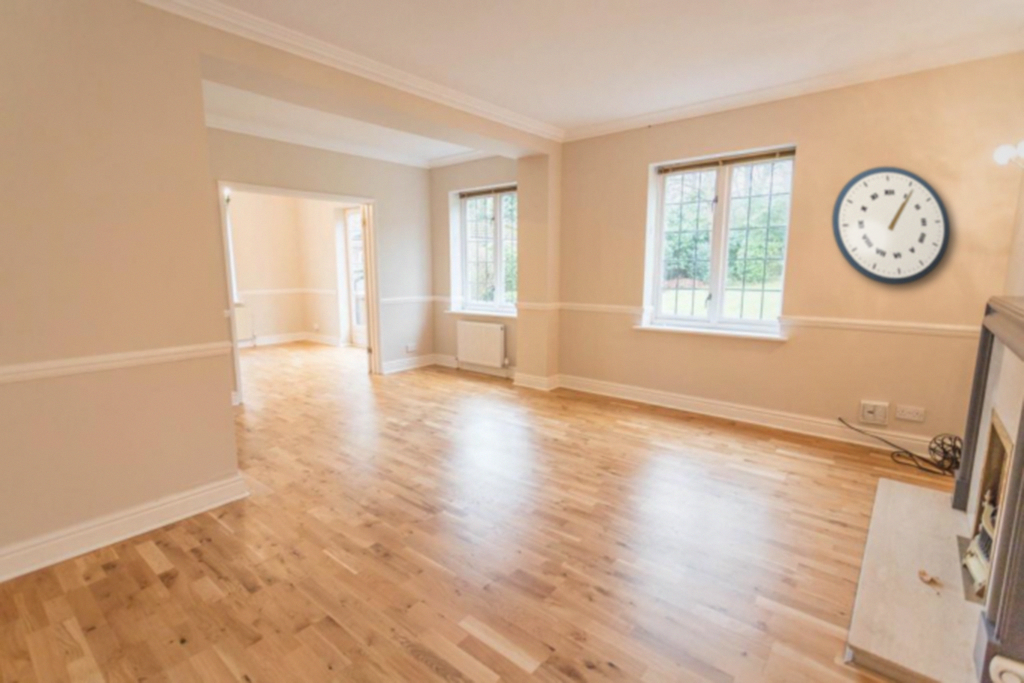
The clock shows 1 h 06 min
